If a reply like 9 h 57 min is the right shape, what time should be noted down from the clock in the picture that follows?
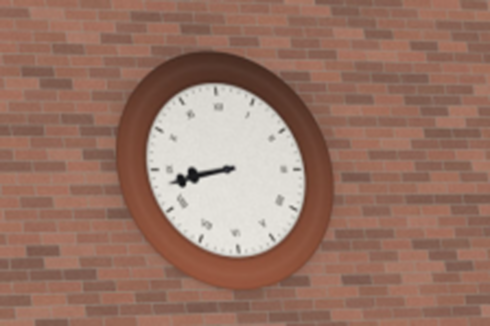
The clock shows 8 h 43 min
